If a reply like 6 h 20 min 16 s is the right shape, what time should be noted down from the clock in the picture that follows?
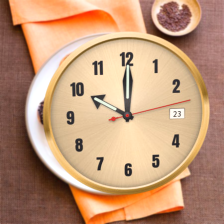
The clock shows 10 h 00 min 13 s
